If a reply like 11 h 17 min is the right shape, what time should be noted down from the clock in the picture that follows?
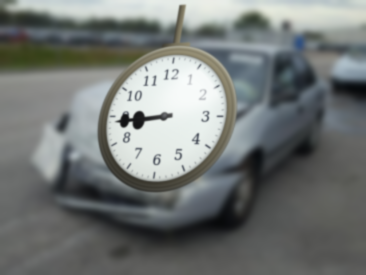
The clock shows 8 h 44 min
